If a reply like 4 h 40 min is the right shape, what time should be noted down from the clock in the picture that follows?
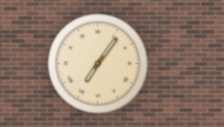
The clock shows 7 h 06 min
